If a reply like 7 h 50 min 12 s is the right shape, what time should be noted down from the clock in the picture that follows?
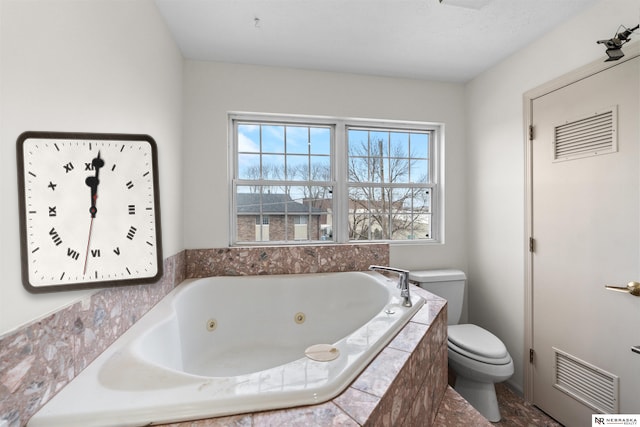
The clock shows 12 h 01 min 32 s
